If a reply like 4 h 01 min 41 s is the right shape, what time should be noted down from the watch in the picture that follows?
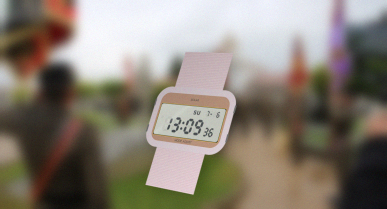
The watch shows 13 h 09 min 36 s
